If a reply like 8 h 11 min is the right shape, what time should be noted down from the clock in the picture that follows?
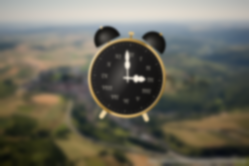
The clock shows 2 h 59 min
